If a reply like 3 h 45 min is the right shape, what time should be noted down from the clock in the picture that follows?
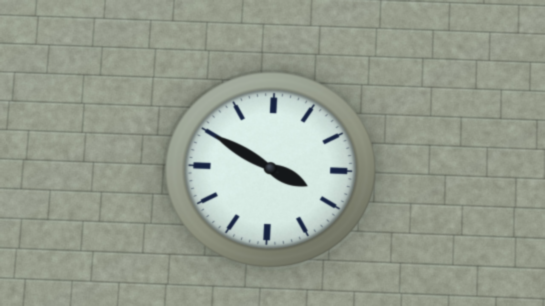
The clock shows 3 h 50 min
